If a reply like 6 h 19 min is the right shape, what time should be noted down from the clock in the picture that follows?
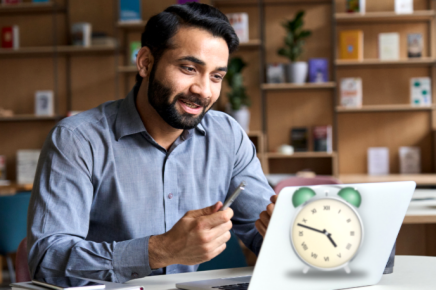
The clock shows 4 h 48 min
